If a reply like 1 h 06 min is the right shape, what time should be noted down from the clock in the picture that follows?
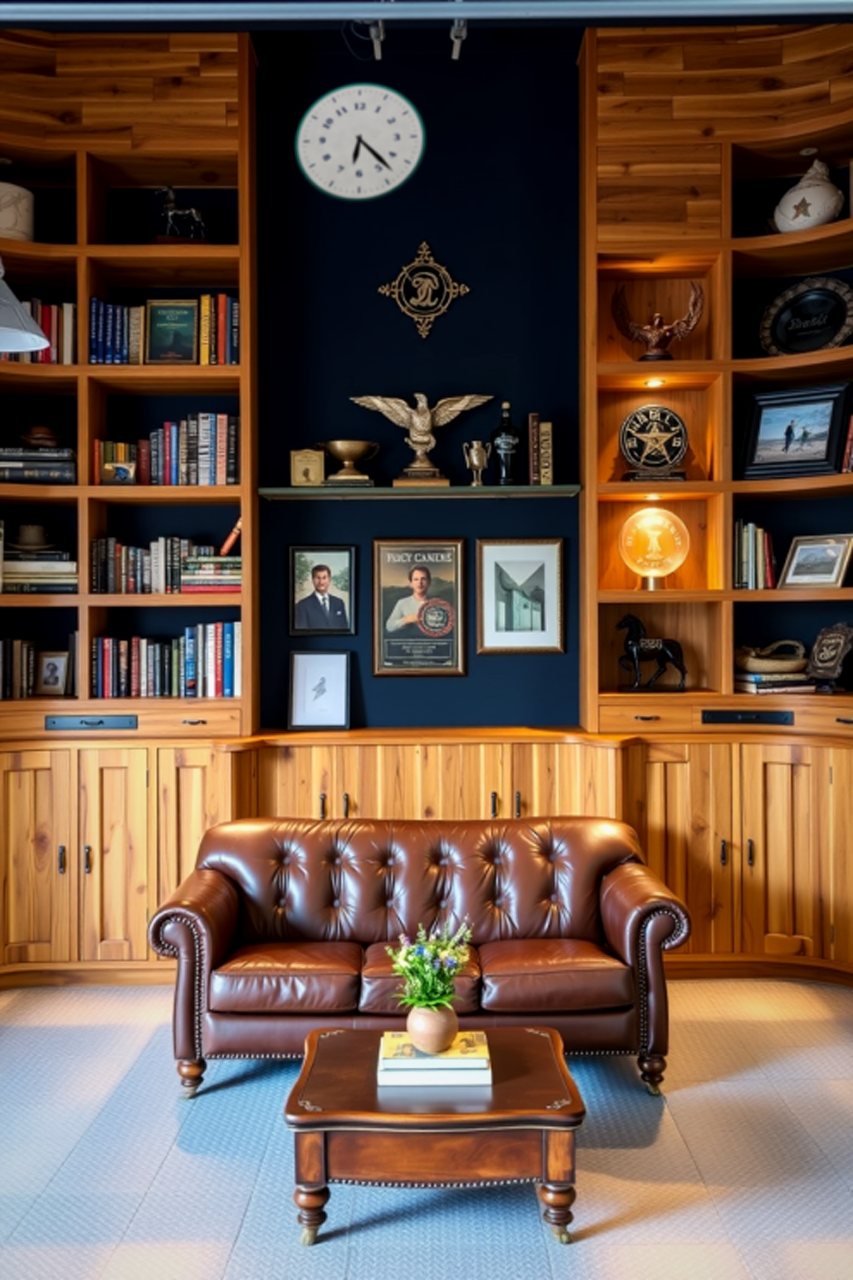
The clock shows 6 h 23 min
